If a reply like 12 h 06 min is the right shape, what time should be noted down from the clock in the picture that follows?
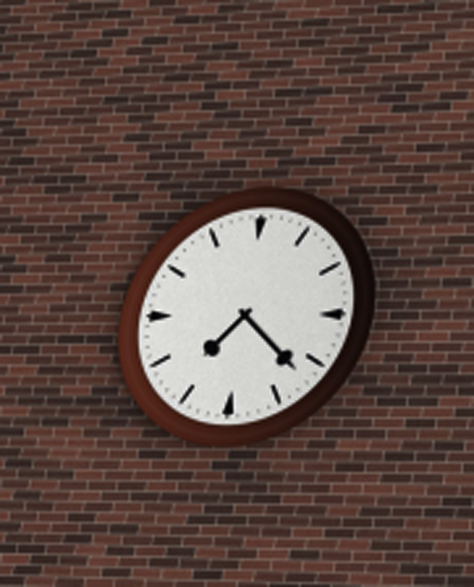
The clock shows 7 h 22 min
